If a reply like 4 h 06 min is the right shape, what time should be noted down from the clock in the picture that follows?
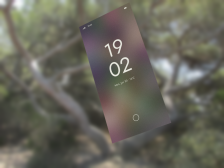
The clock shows 19 h 02 min
